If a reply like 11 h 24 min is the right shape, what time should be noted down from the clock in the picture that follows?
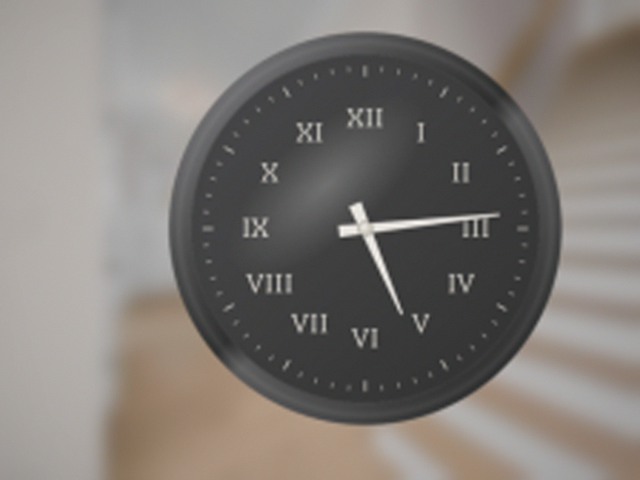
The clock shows 5 h 14 min
